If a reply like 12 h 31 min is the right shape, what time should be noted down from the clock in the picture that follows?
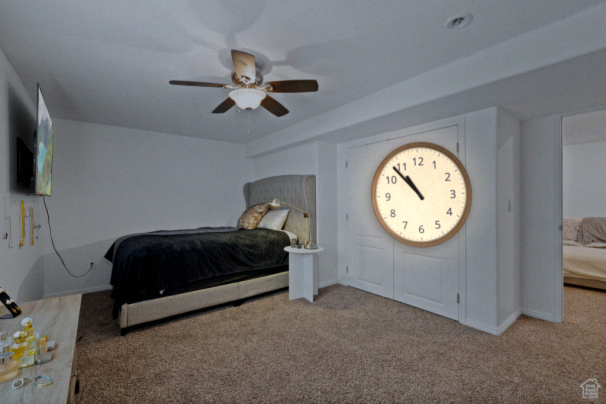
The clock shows 10 h 53 min
